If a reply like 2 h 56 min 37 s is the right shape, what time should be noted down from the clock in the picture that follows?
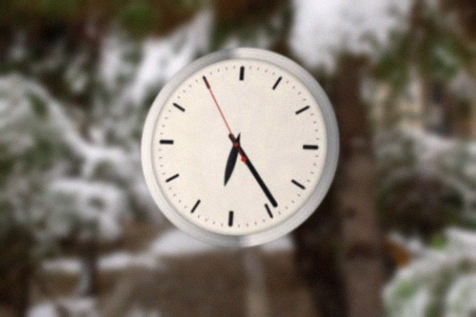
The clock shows 6 h 23 min 55 s
